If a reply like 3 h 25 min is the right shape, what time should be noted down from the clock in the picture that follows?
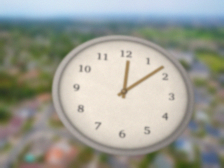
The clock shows 12 h 08 min
